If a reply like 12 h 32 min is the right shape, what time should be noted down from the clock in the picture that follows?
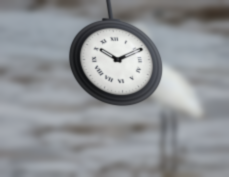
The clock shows 10 h 11 min
